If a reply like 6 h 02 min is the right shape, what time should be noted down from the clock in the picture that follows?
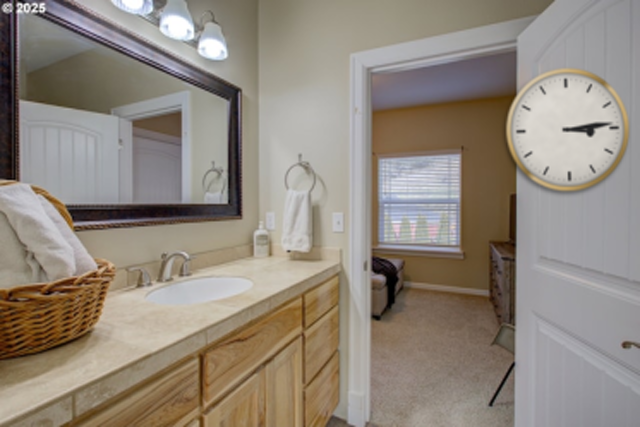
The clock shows 3 h 14 min
